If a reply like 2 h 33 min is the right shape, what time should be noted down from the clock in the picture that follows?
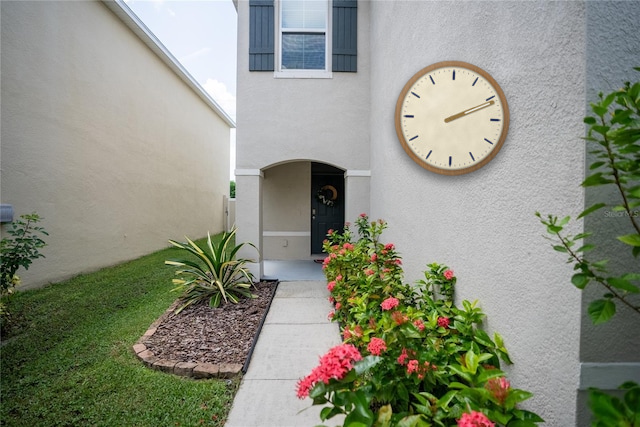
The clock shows 2 h 11 min
